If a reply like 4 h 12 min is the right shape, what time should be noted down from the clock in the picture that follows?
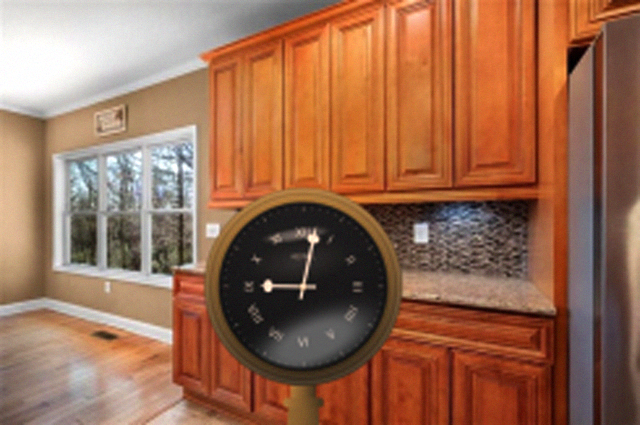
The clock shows 9 h 02 min
